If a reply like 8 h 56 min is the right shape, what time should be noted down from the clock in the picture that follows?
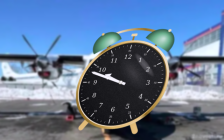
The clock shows 9 h 48 min
